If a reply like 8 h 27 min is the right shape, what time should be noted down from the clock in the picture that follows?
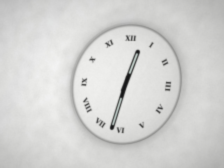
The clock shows 12 h 32 min
